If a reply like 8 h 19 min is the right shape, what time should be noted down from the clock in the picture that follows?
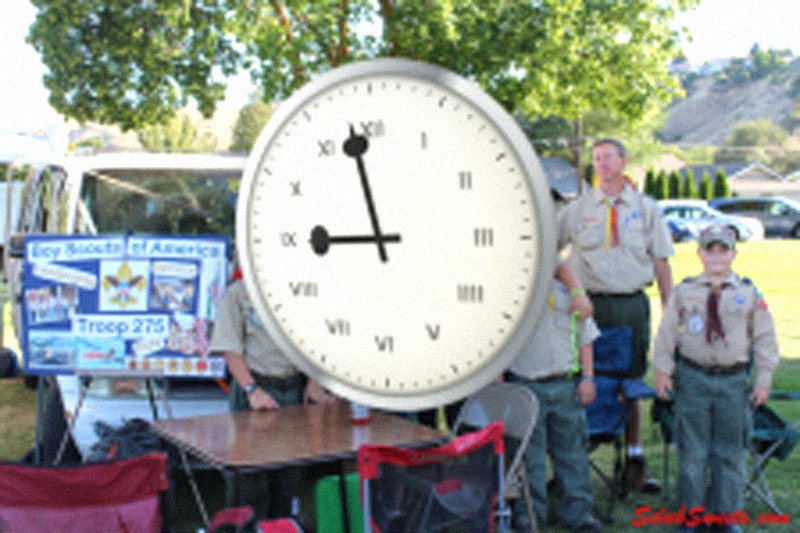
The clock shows 8 h 58 min
